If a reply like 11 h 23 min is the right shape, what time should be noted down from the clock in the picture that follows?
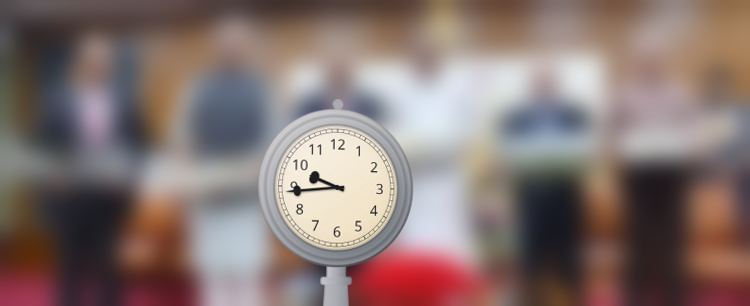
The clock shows 9 h 44 min
